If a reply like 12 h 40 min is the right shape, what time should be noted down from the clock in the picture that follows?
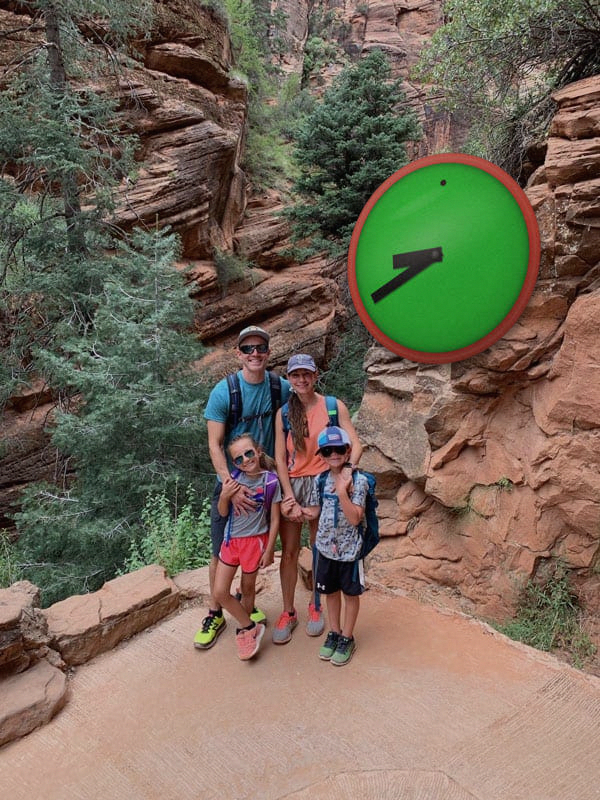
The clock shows 8 h 39 min
